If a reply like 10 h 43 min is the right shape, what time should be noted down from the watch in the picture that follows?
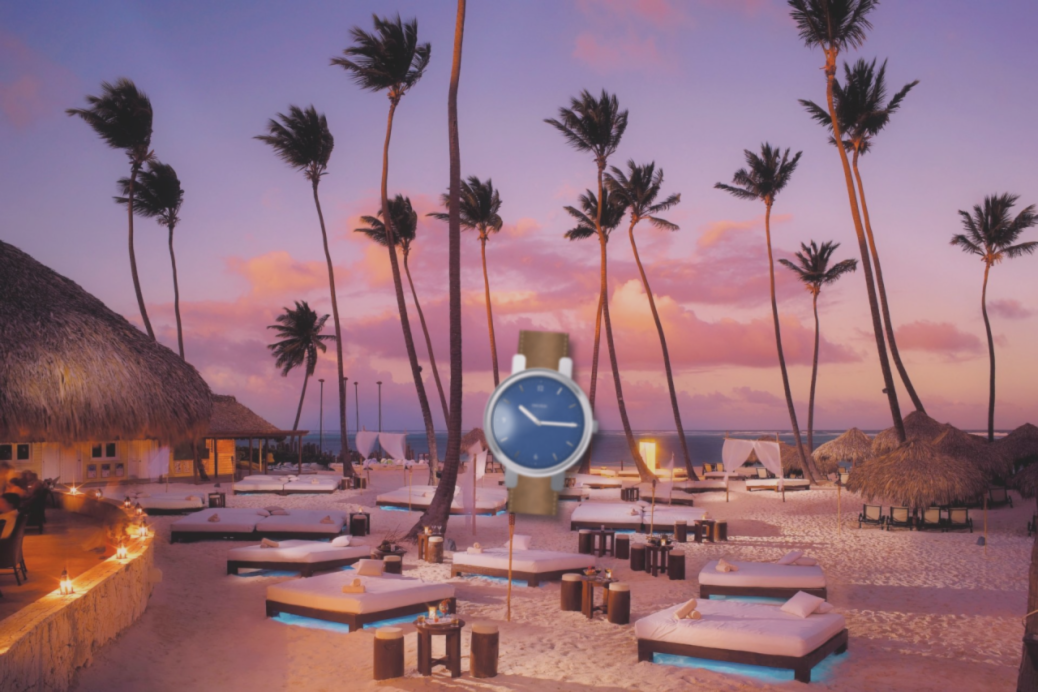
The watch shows 10 h 15 min
